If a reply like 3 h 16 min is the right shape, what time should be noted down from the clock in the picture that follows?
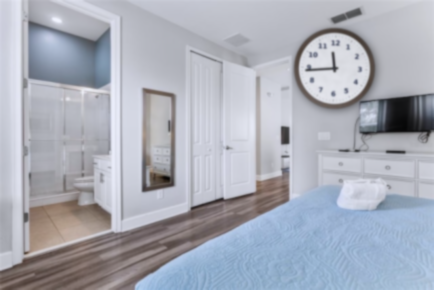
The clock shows 11 h 44 min
